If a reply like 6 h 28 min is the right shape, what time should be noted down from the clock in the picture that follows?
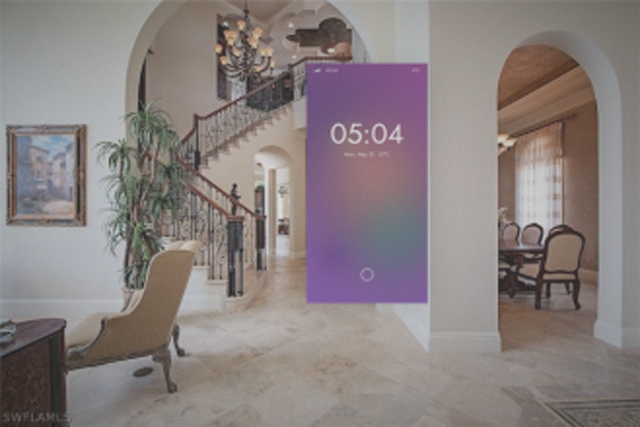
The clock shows 5 h 04 min
